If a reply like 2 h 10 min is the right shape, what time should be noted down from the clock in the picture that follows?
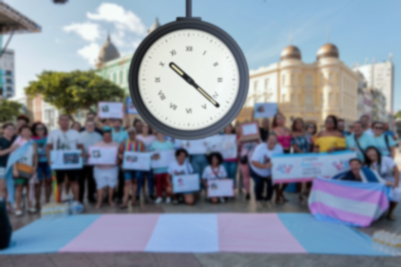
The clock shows 10 h 22 min
